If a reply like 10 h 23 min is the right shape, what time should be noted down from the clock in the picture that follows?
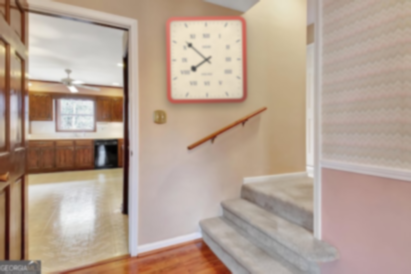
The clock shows 7 h 52 min
